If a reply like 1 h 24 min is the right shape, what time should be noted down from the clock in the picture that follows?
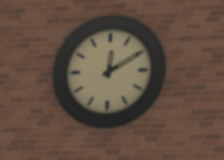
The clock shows 12 h 10 min
